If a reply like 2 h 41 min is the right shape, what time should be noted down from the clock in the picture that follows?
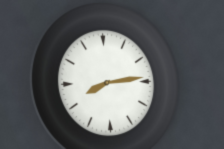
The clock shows 8 h 14 min
